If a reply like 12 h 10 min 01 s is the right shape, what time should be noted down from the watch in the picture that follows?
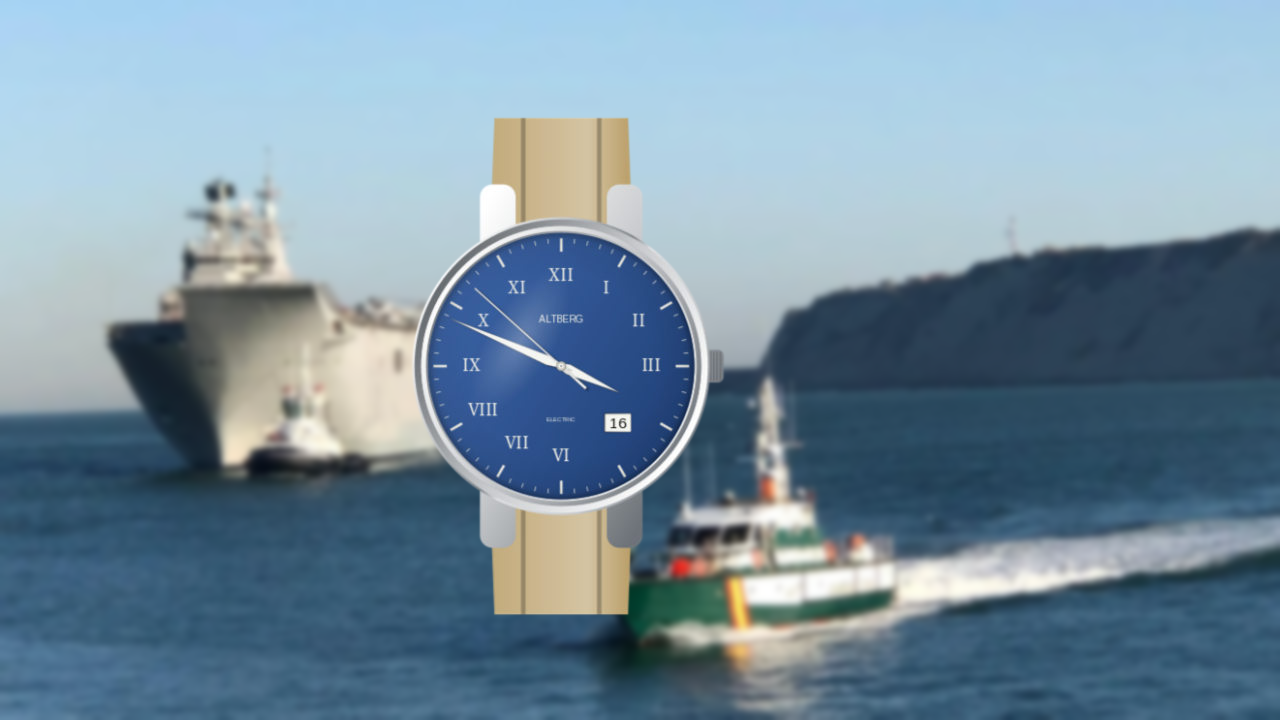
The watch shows 3 h 48 min 52 s
